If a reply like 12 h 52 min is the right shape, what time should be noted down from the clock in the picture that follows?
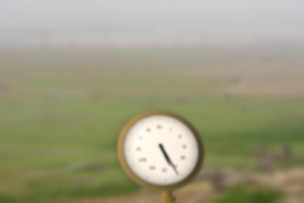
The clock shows 5 h 26 min
